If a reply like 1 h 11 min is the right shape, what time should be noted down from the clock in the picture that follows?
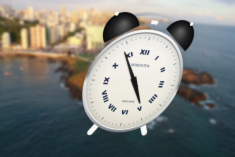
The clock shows 4 h 54 min
